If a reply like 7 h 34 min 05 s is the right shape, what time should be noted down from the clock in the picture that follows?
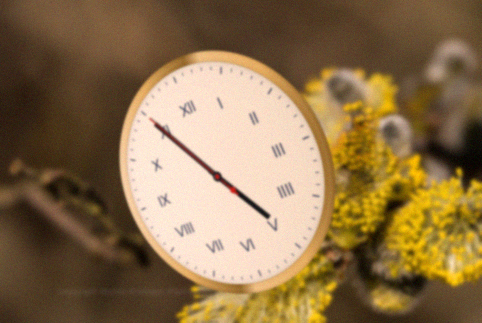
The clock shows 4 h 54 min 55 s
